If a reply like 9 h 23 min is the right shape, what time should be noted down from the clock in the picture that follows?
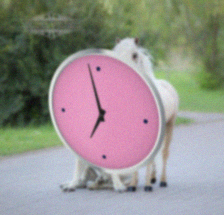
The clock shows 6 h 58 min
